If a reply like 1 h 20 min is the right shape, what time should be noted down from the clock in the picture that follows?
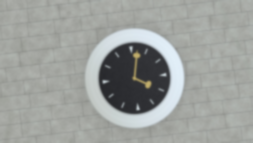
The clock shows 4 h 02 min
